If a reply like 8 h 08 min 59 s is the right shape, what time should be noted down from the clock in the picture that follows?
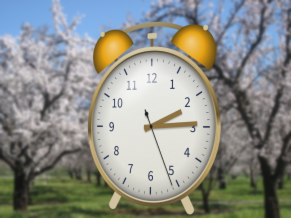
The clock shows 2 h 14 min 26 s
